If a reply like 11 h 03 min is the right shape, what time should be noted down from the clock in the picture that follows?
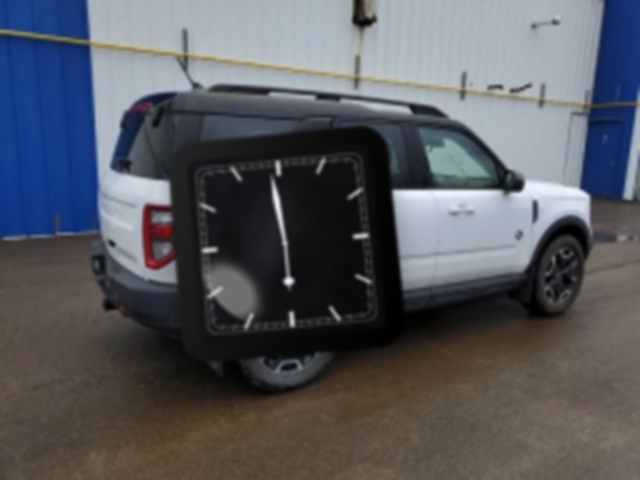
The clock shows 5 h 59 min
